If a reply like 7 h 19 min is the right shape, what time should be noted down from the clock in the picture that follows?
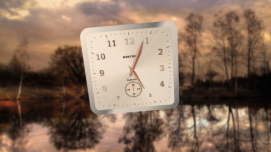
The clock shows 5 h 04 min
